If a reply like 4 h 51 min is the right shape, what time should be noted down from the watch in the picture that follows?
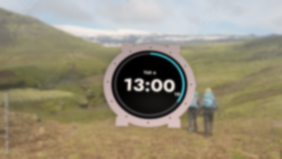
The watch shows 13 h 00 min
